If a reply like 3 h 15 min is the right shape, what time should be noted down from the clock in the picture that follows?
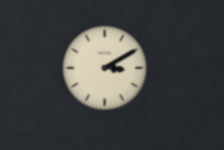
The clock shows 3 h 10 min
